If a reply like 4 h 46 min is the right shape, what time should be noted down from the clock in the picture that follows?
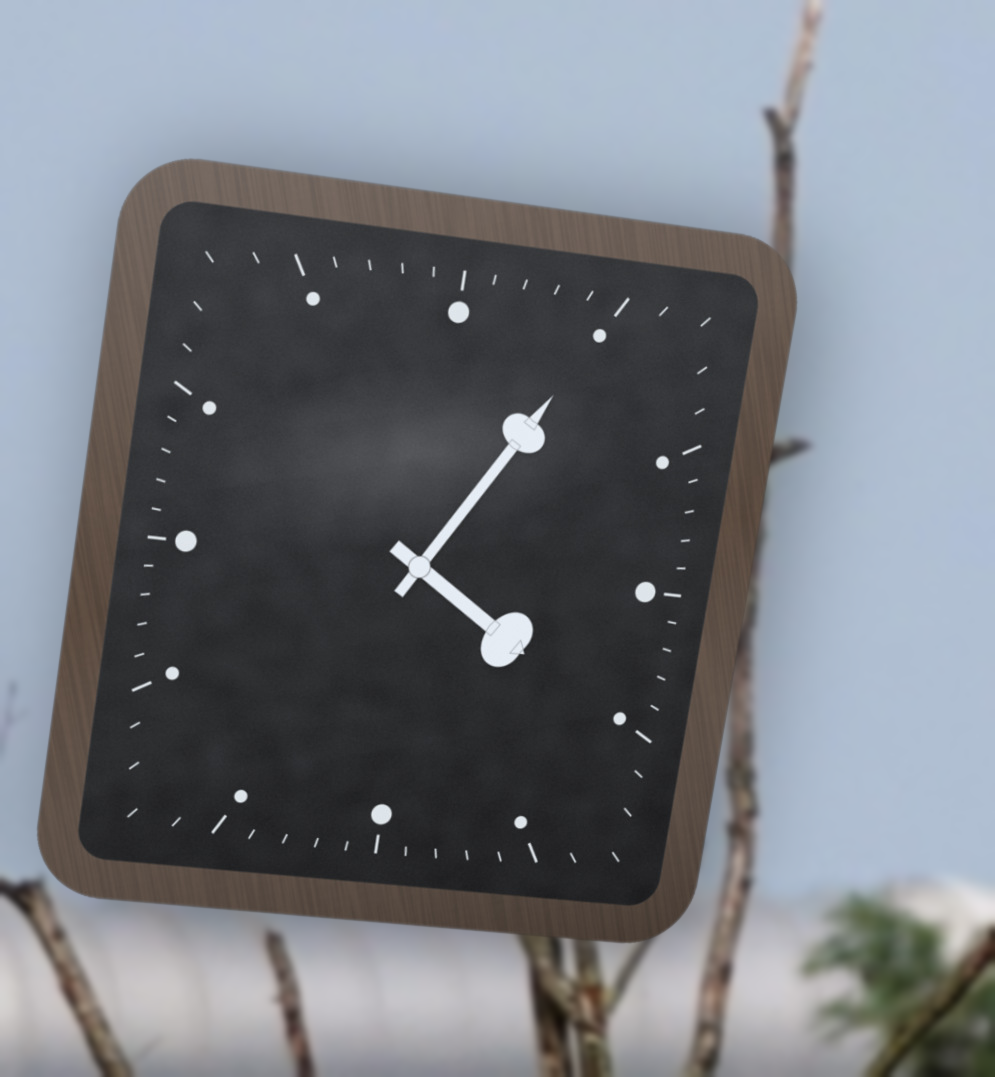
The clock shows 4 h 05 min
